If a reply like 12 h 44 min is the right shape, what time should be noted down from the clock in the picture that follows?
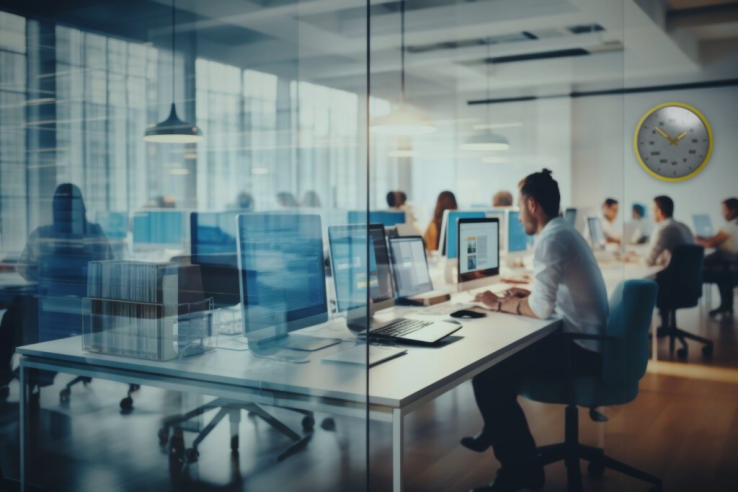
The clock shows 1 h 52 min
